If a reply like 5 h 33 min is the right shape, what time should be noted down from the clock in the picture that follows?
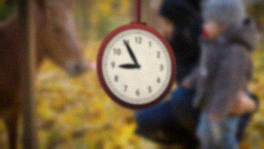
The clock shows 8 h 55 min
